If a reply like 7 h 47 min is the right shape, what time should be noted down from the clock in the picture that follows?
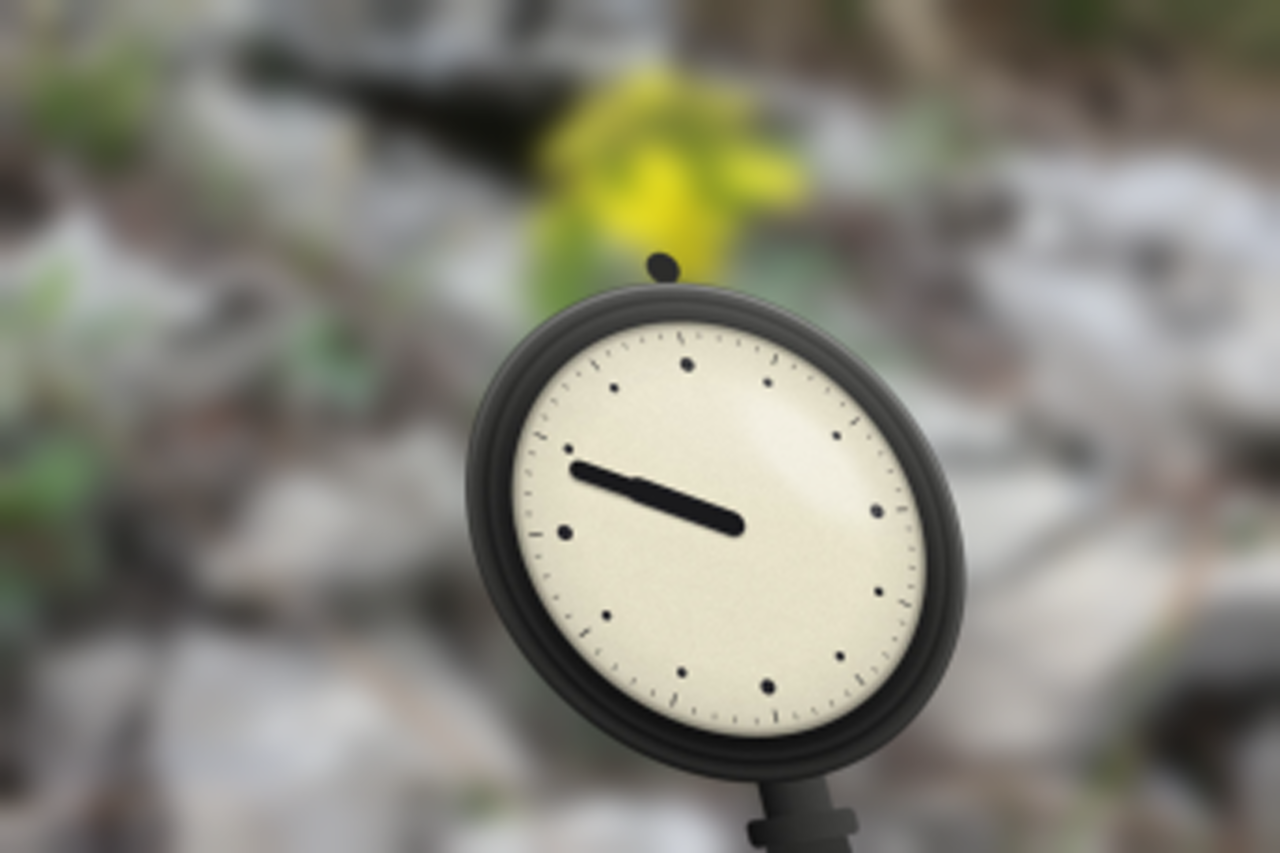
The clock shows 9 h 49 min
